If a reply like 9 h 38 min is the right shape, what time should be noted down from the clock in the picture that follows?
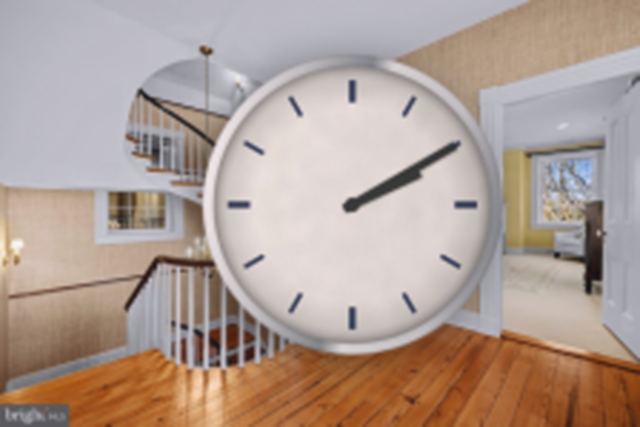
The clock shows 2 h 10 min
